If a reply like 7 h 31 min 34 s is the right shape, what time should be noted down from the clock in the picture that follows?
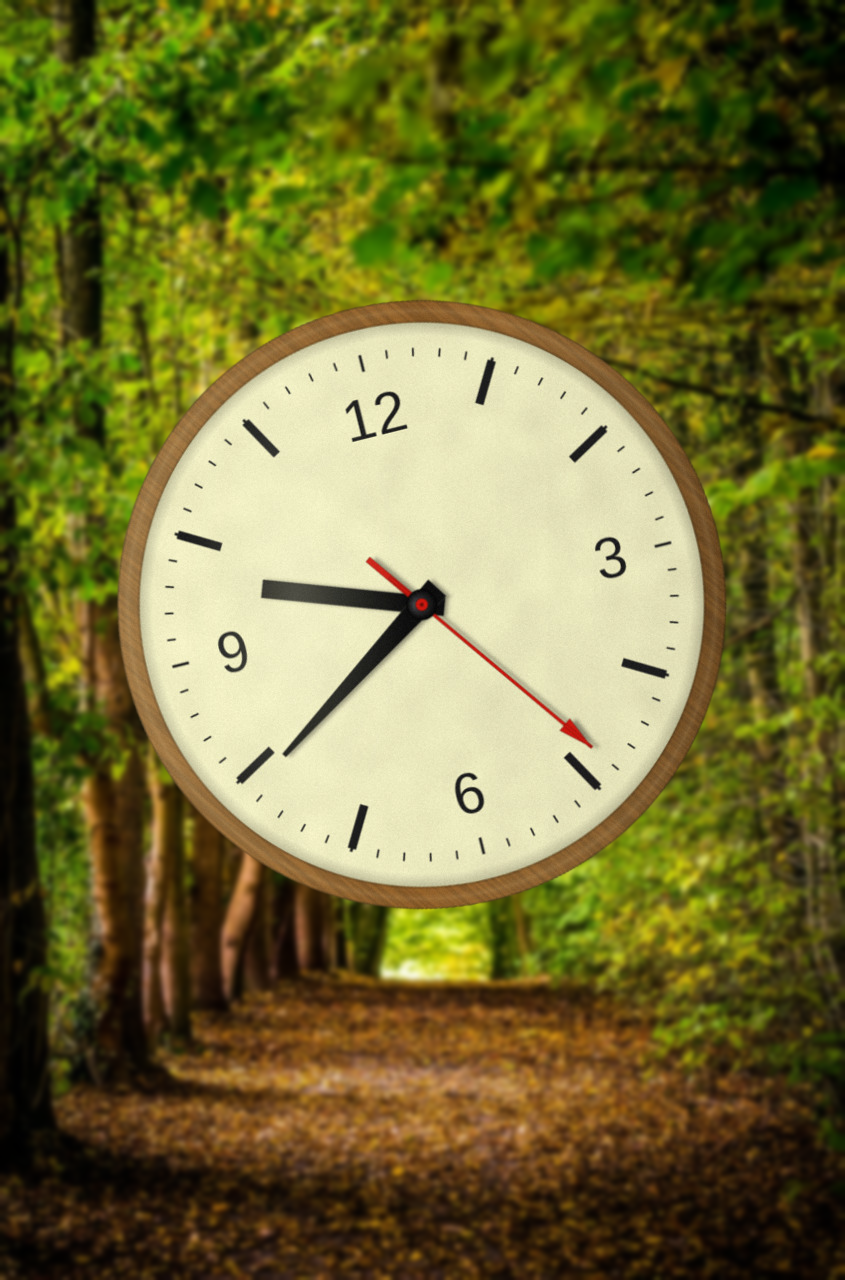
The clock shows 9 h 39 min 24 s
